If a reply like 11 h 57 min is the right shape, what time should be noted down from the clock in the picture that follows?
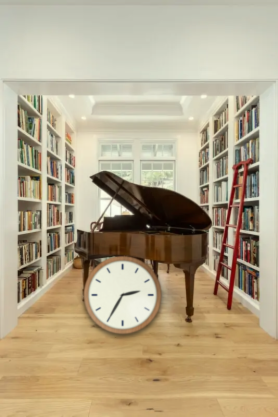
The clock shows 2 h 35 min
